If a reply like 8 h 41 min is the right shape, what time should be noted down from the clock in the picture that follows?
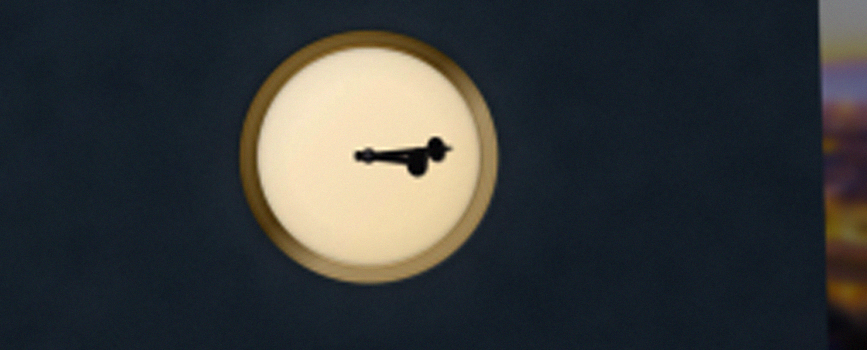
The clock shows 3 h 14 min
